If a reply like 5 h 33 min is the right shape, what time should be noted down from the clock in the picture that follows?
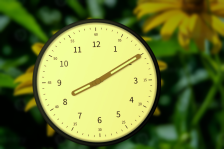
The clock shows 8 h 10 min
